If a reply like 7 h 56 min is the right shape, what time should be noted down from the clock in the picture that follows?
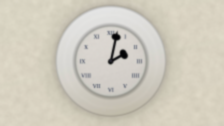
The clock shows 2 h 02 min
